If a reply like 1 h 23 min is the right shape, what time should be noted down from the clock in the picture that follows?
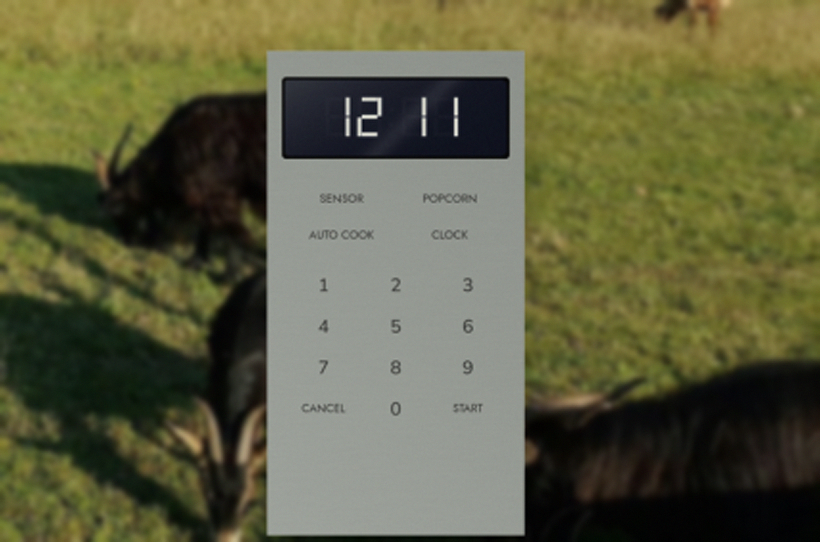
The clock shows 12 h 11 min
